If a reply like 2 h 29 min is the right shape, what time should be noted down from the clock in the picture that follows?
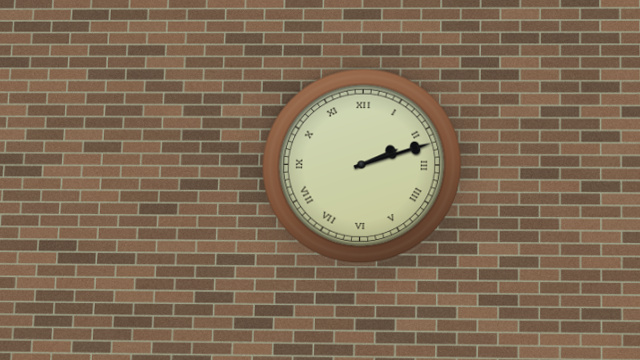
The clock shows 2 h 12 min
